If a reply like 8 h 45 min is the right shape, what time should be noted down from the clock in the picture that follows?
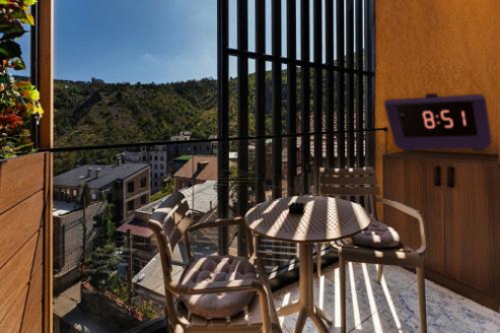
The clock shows 8 h 51 min
